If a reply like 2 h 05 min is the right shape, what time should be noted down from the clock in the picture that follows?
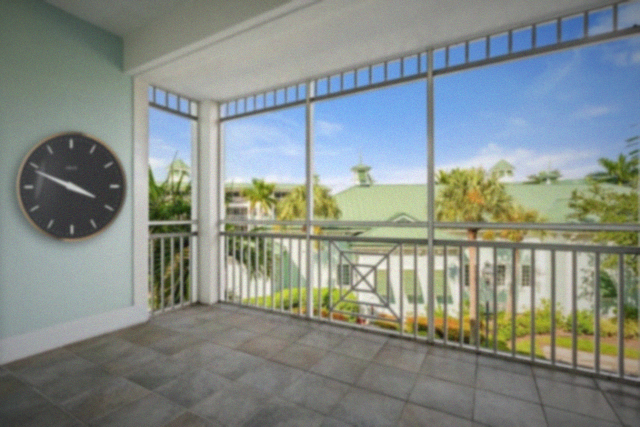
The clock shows 3 h 49 min
